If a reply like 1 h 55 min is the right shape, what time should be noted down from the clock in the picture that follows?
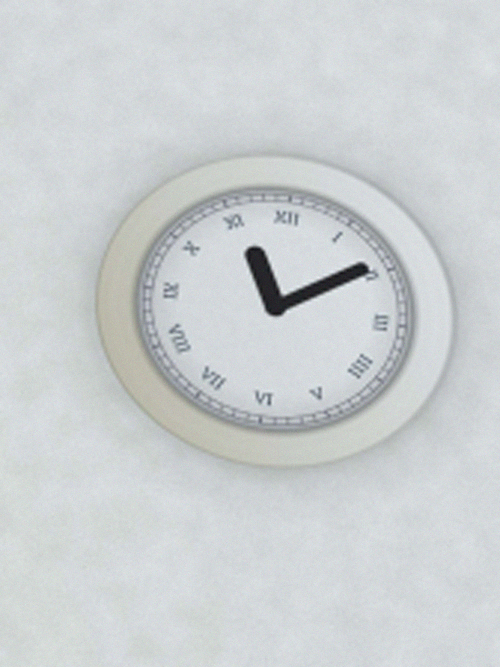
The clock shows 11 h 09 min
